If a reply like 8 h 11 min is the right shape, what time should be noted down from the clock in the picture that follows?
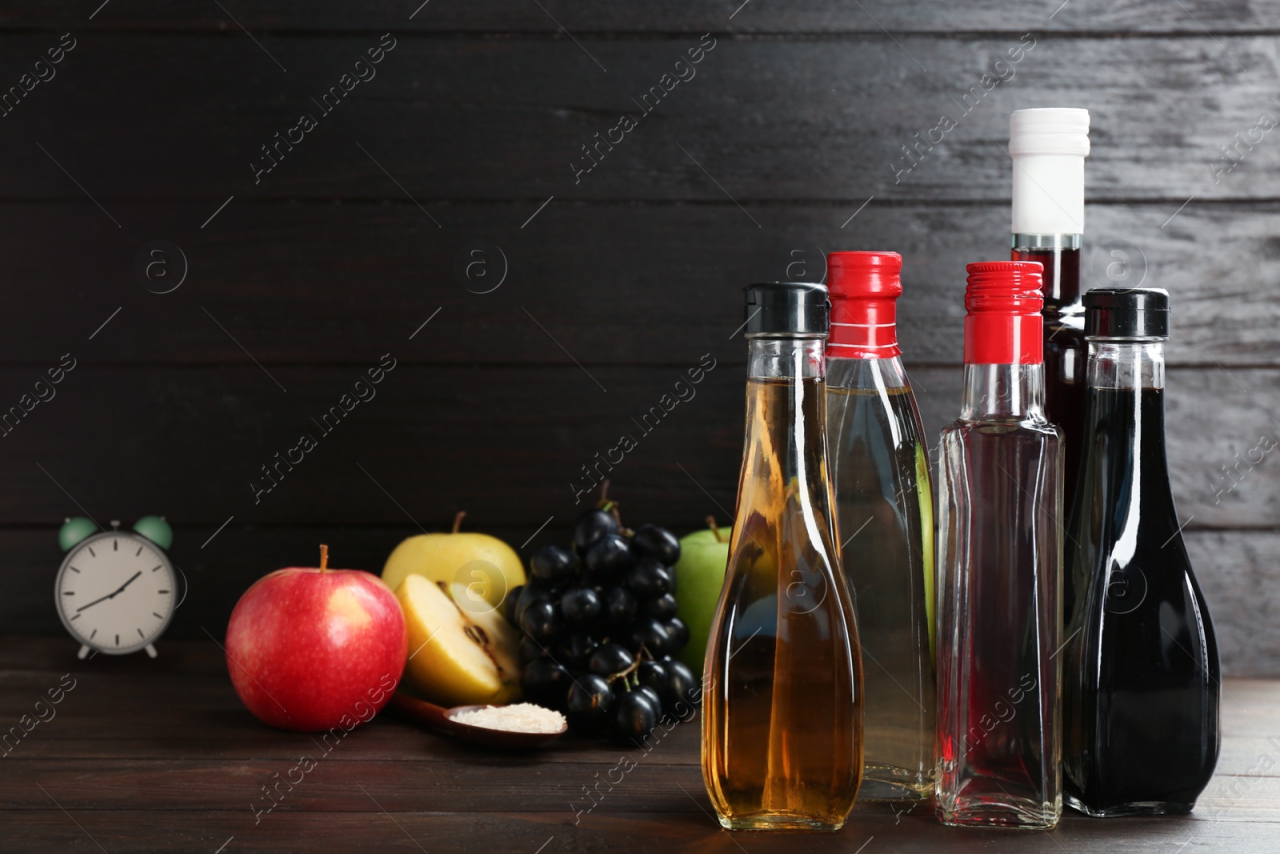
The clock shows 1 h 41 min
